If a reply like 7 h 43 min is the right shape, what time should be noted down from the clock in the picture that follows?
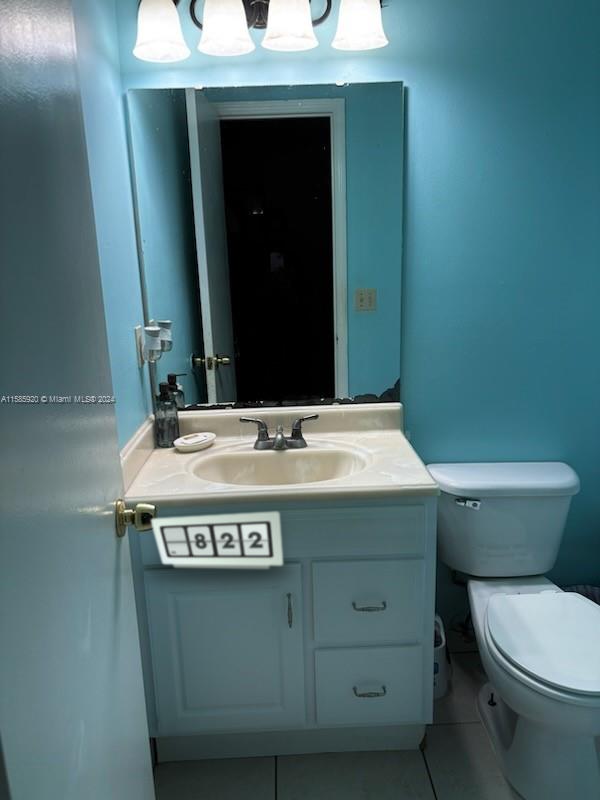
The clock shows 8 h 22 min
